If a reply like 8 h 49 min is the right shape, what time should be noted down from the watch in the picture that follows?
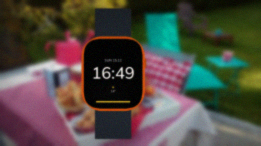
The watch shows 16 h 49 min
